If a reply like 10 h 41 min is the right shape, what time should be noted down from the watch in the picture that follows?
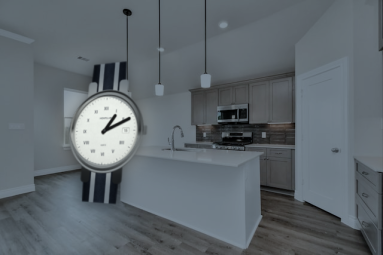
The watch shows 1 h 11 min
